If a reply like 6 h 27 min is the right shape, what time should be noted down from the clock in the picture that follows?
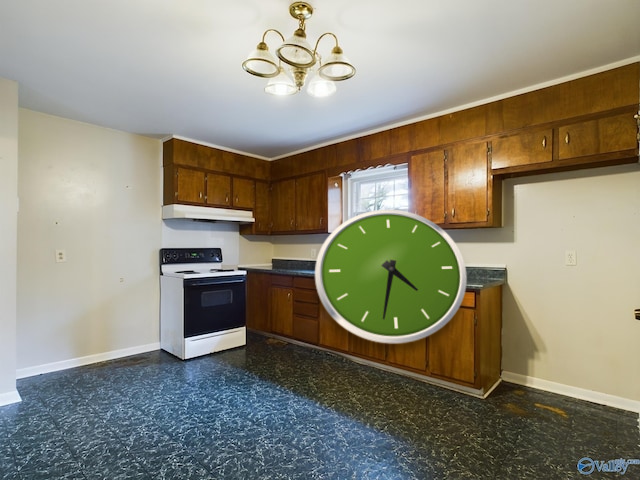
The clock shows 4 h 32 min
